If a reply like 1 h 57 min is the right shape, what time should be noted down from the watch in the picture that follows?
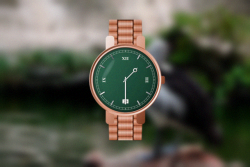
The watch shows 1 h 30 min
